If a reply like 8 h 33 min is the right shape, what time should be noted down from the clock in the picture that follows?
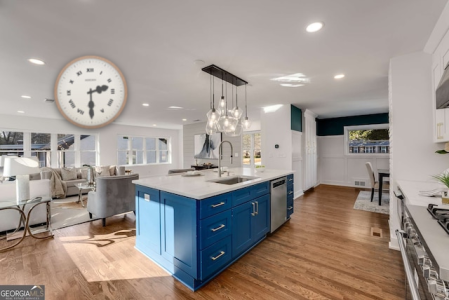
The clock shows 2 h 30 min
